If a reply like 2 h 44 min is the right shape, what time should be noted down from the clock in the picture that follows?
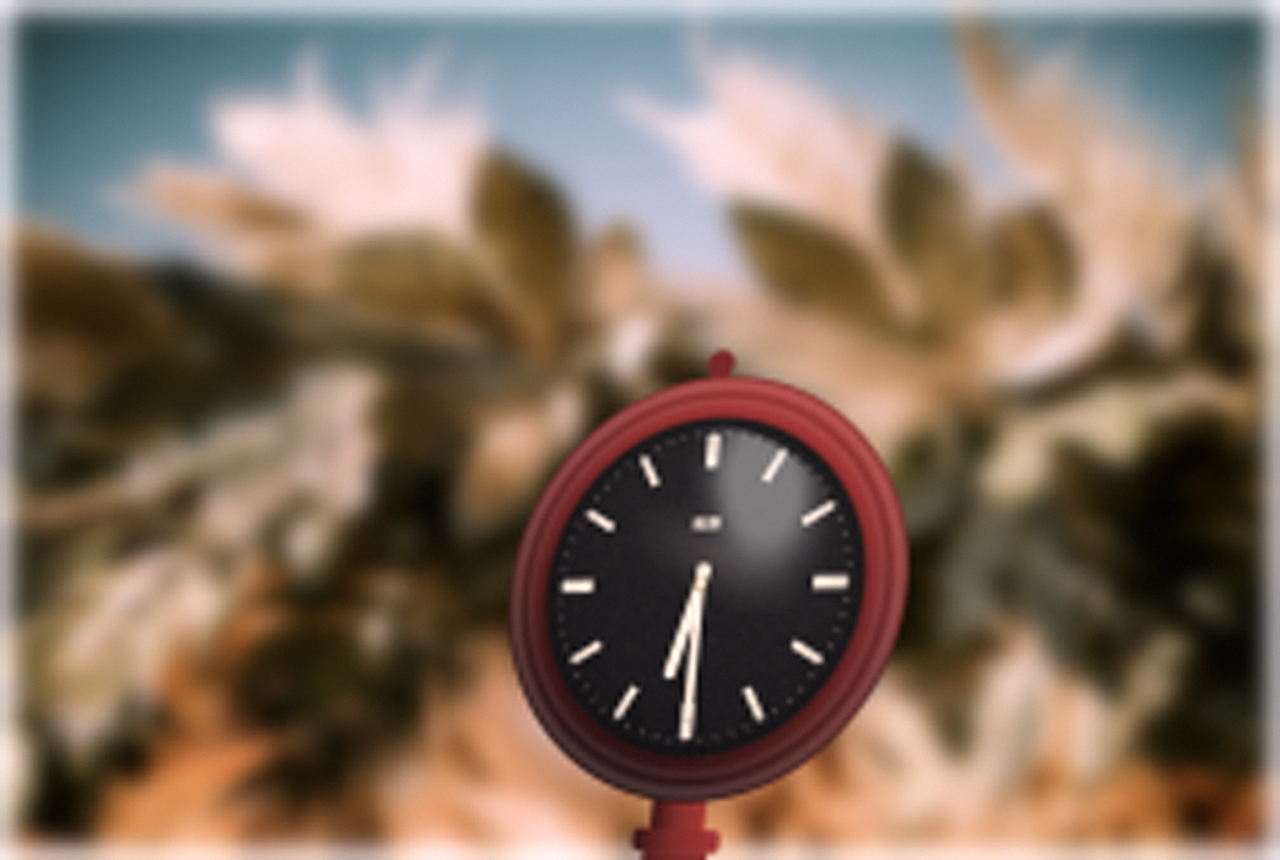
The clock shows 6 h 30 min
